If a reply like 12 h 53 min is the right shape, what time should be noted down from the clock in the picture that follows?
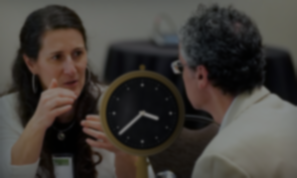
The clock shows 3 h 38 min
